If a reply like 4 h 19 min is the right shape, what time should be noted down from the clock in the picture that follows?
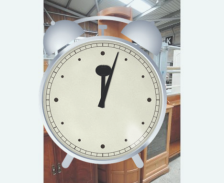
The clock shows 12 h 03 min
